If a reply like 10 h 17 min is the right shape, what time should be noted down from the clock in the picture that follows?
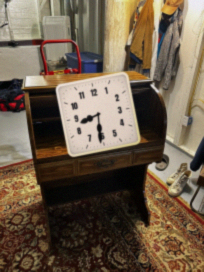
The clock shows 8 h 31 min
